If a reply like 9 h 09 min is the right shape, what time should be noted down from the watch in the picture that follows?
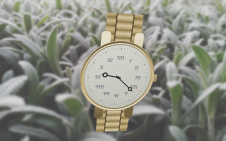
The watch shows 9 h 22 min
